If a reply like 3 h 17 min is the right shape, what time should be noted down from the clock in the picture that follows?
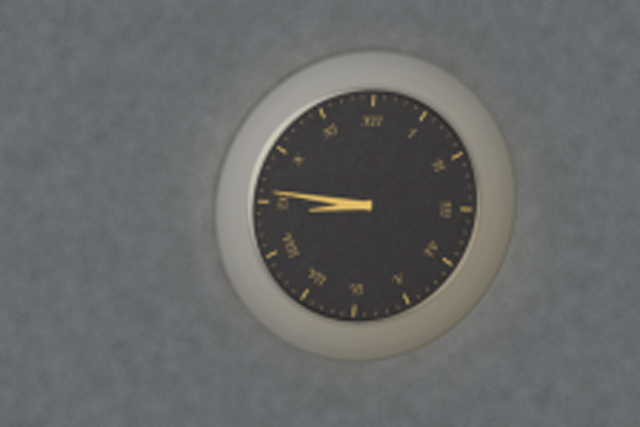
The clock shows 8 h 46 min
